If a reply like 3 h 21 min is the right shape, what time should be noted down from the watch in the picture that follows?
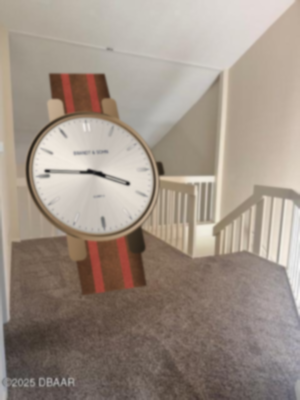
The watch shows 3 h 46 min
